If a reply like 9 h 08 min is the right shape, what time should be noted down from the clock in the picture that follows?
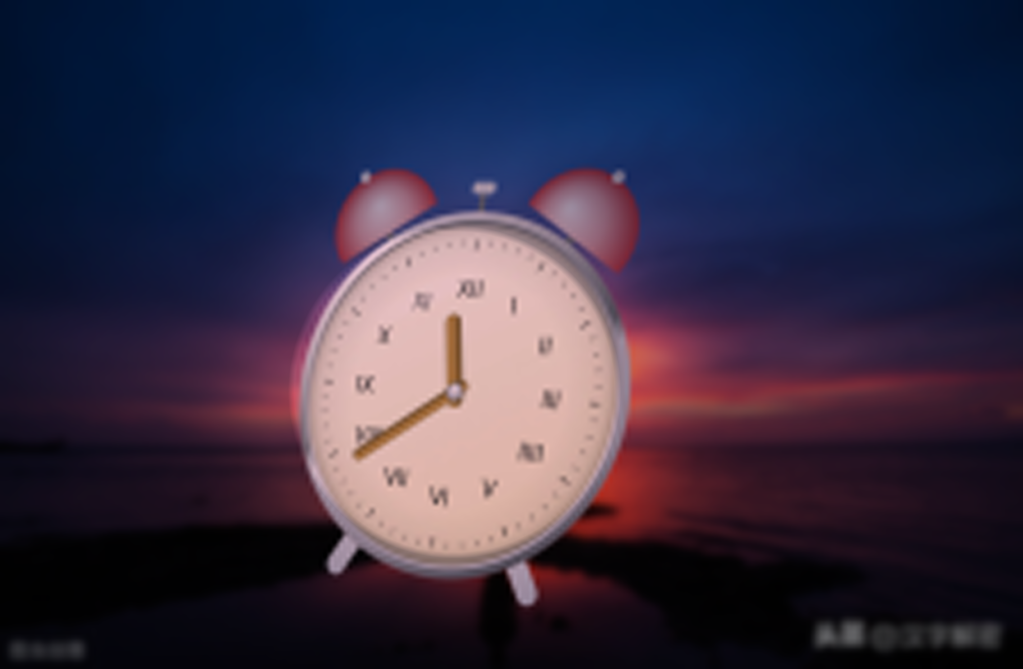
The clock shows 11 h 39 min
